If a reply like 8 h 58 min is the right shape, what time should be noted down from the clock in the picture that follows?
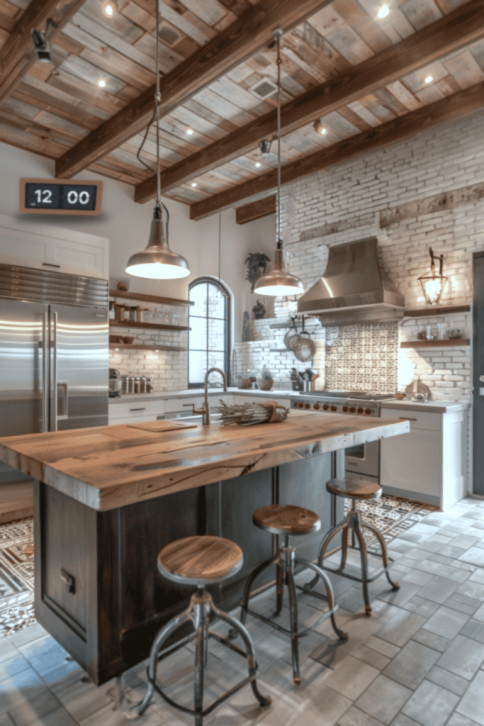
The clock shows 12 h 00 min
